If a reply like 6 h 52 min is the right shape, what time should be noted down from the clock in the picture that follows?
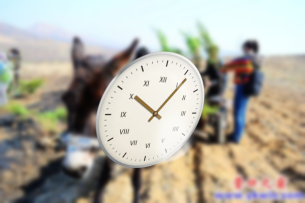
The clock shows 10 h 06 min
